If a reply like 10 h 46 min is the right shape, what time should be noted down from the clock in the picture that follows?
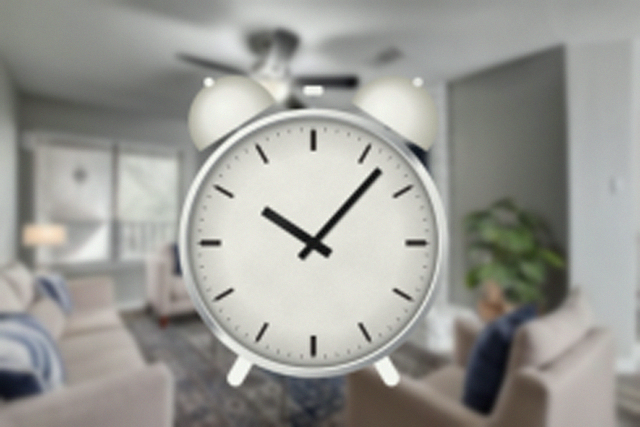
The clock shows 10 h 07 min
